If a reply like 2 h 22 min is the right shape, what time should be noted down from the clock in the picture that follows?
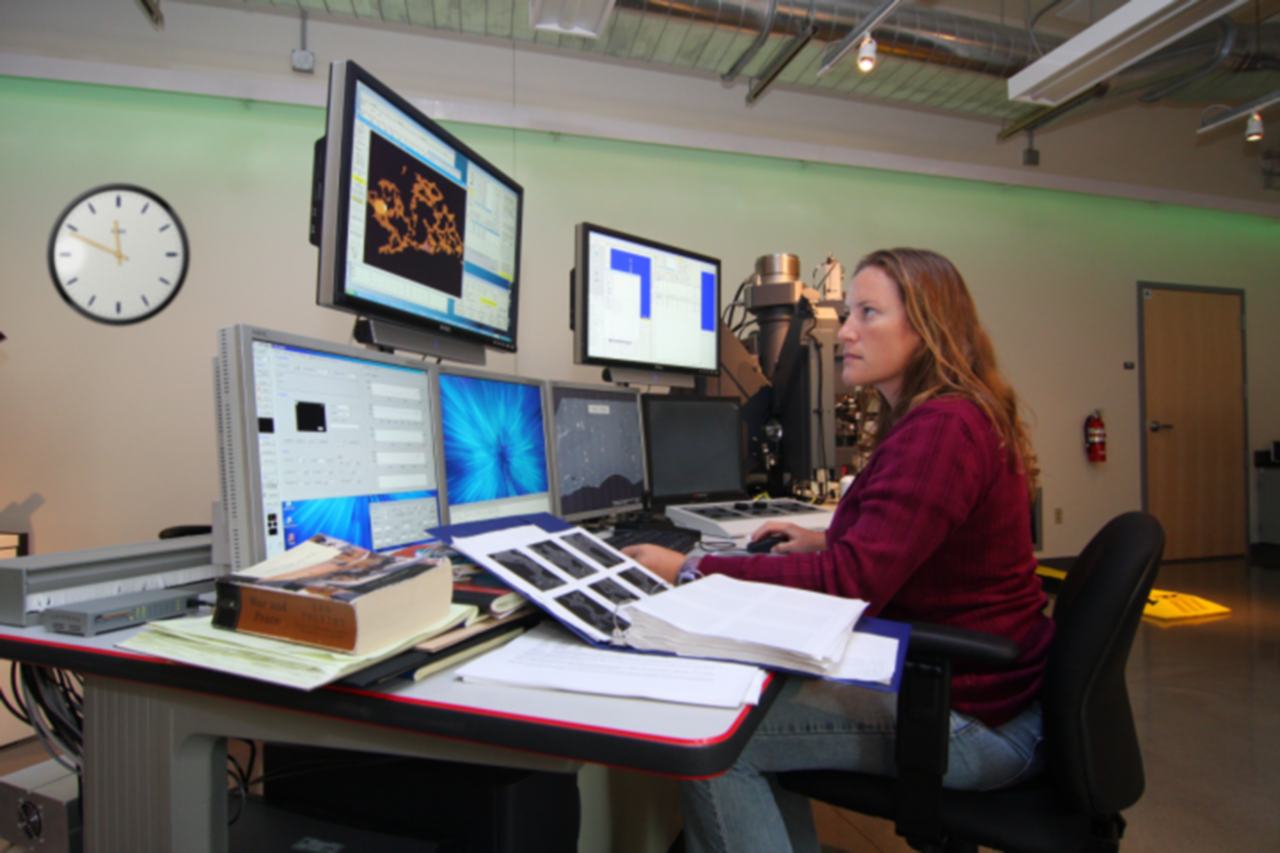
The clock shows 11 h 49 min
